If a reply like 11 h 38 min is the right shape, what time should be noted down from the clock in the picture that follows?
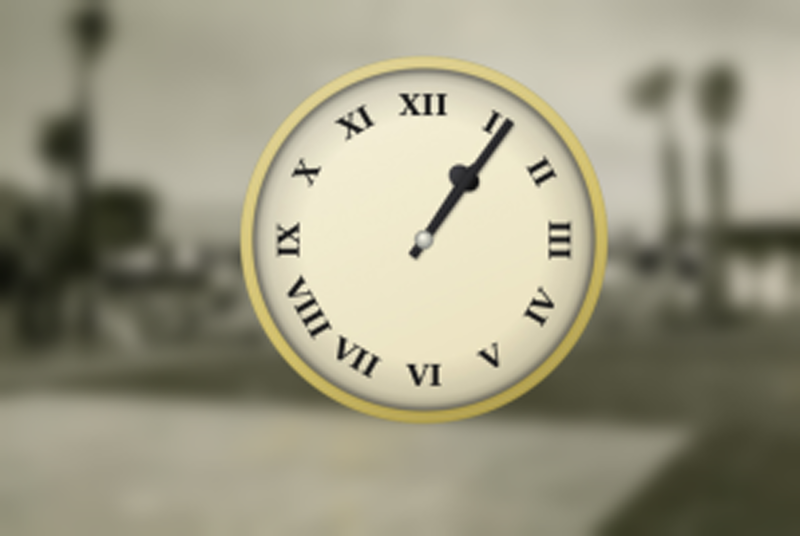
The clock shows 1 h 06 min
